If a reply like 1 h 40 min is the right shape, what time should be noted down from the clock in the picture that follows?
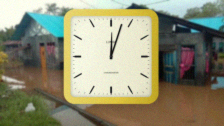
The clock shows 12 h 03 min
